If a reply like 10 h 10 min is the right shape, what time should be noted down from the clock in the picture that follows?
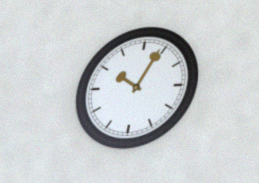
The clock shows 10 h 04 min
